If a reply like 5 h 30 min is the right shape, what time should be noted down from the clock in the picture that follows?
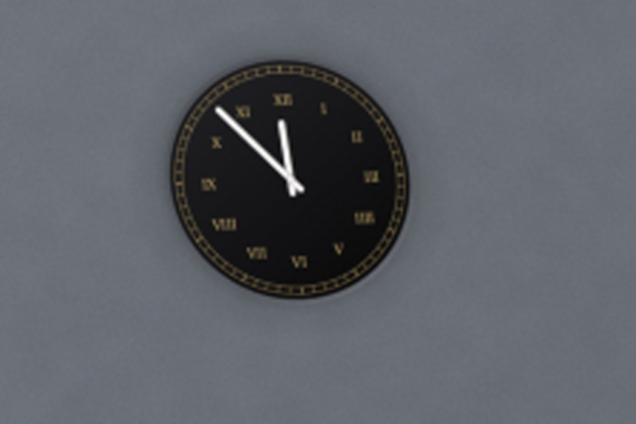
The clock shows 11 h 53 min
